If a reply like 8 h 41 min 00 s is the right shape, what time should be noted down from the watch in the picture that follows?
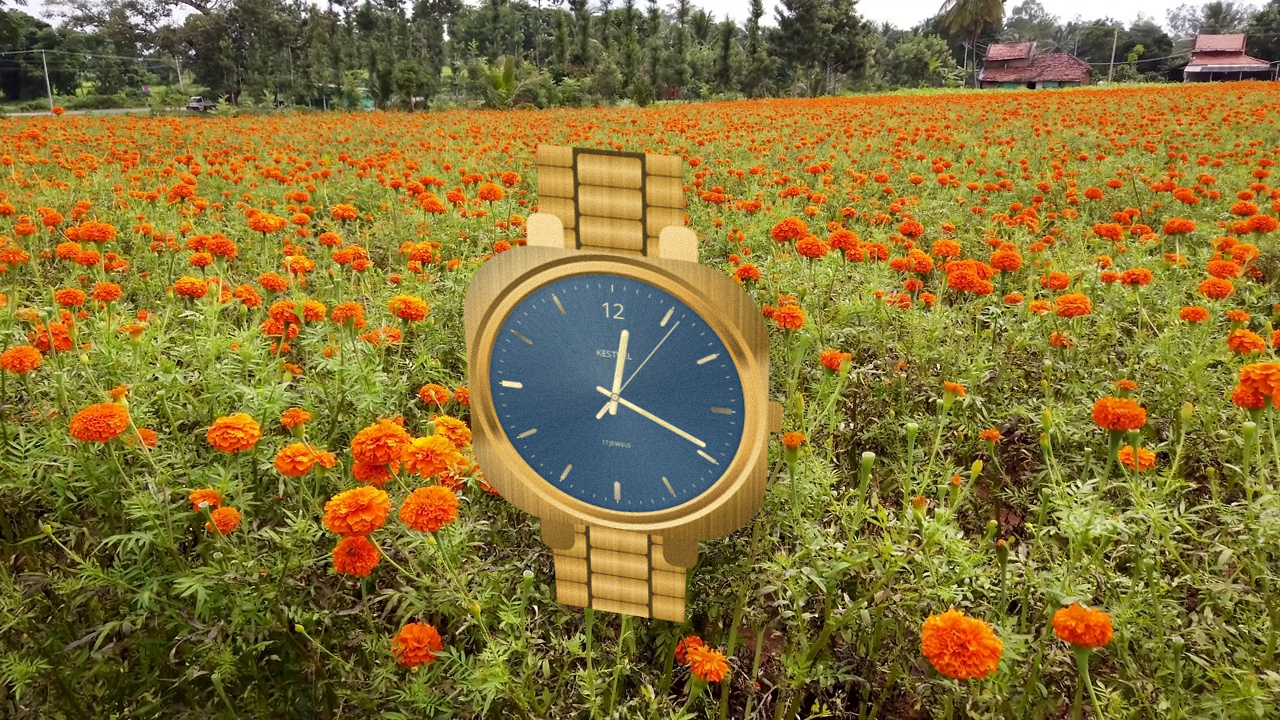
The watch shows 12 h 19 min 06 s
